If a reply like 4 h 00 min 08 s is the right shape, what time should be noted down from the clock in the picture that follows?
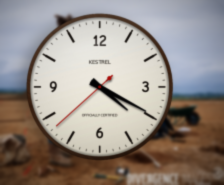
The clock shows 4 h 19 min 38 s
